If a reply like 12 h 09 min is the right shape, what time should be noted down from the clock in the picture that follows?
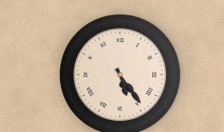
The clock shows 5 h 24 min
